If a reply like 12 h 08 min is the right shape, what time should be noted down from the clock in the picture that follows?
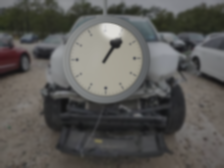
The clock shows 1 h 06 min
